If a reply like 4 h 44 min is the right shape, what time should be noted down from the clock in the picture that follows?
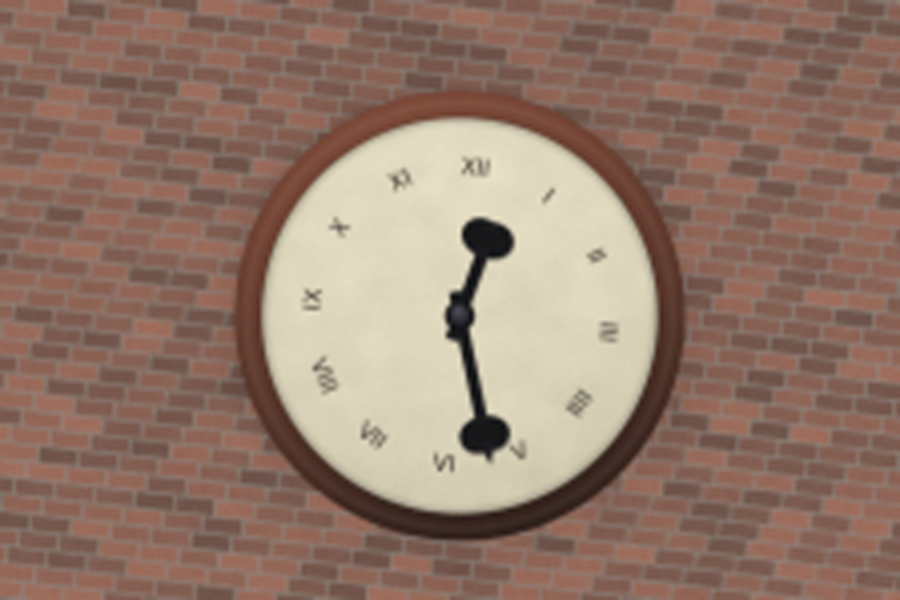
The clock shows 12 h 27 min
